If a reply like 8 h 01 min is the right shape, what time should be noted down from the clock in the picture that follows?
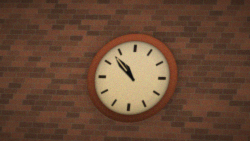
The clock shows 10 h 53 min
